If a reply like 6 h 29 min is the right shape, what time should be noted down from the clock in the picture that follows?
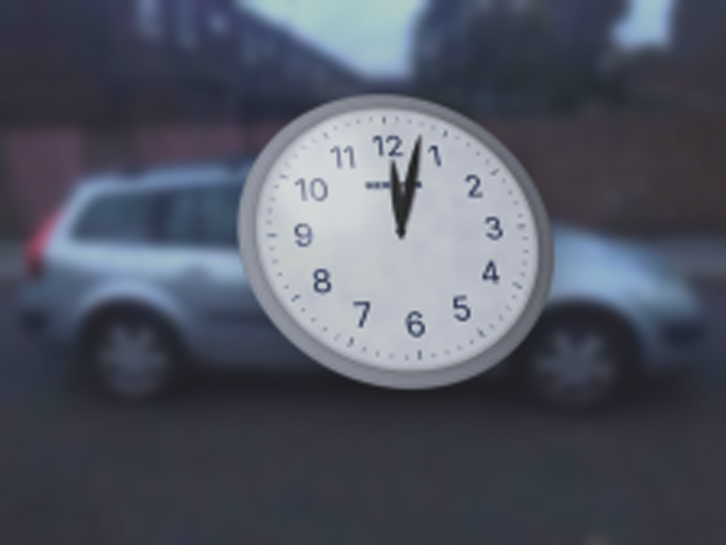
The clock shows 12 h 03 min
